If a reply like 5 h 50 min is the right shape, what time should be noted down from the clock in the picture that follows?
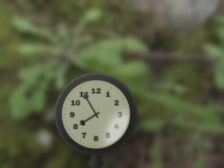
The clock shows 7 h 55 min
